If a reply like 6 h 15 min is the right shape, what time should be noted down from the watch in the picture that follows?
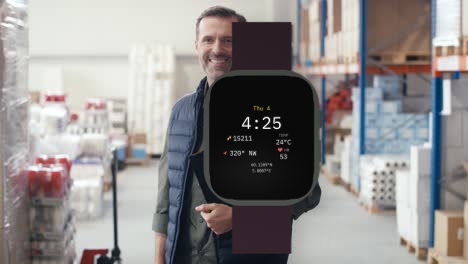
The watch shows 4 h 25 min
